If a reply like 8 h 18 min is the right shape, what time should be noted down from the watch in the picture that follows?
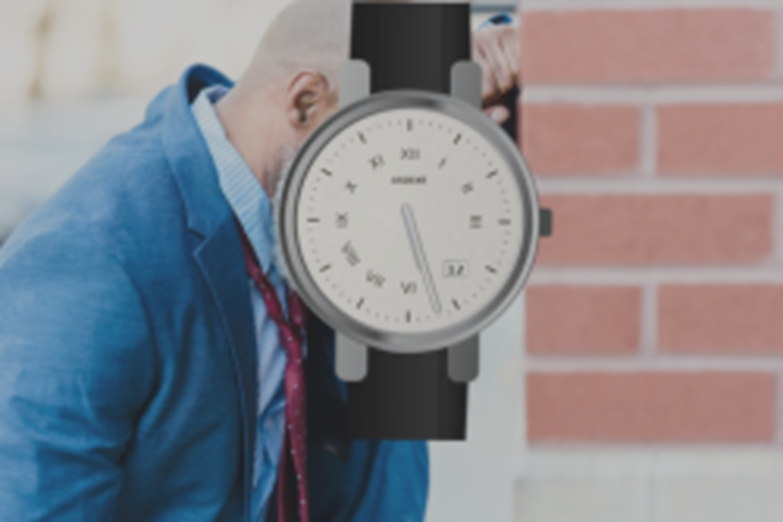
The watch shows 5 h 27 min
